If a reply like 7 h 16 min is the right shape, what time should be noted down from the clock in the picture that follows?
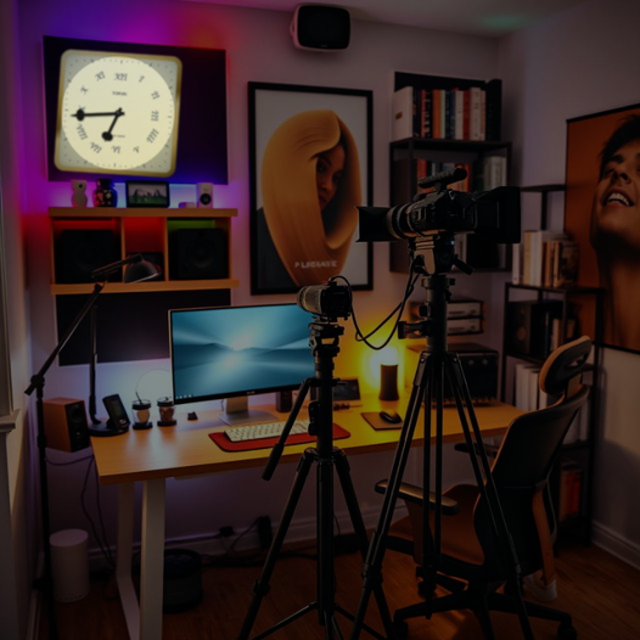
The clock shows 6 h 44 min
